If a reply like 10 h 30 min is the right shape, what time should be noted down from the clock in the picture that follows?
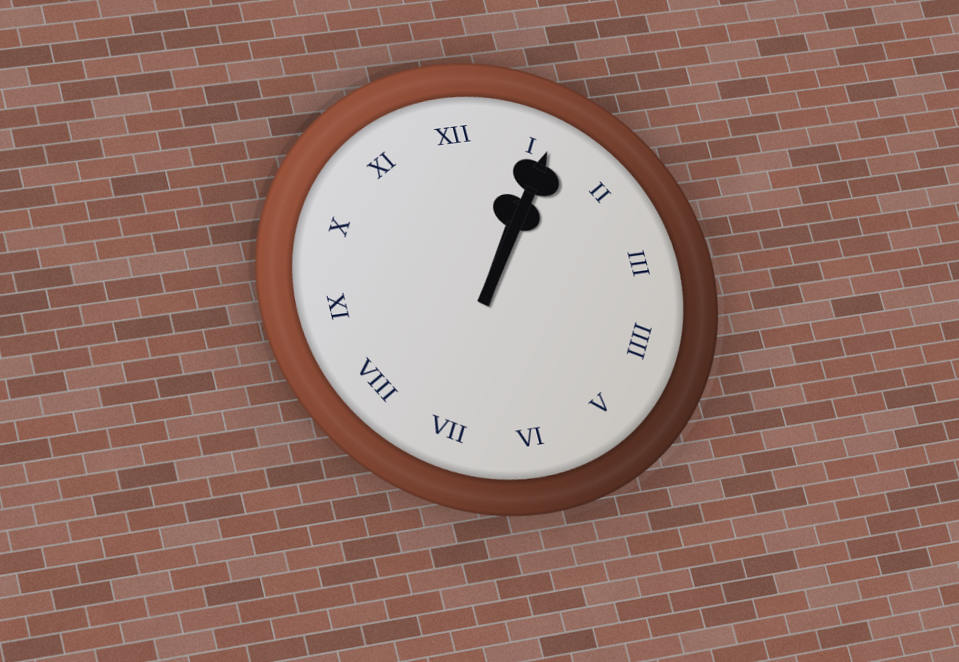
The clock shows 1 h 06 min
